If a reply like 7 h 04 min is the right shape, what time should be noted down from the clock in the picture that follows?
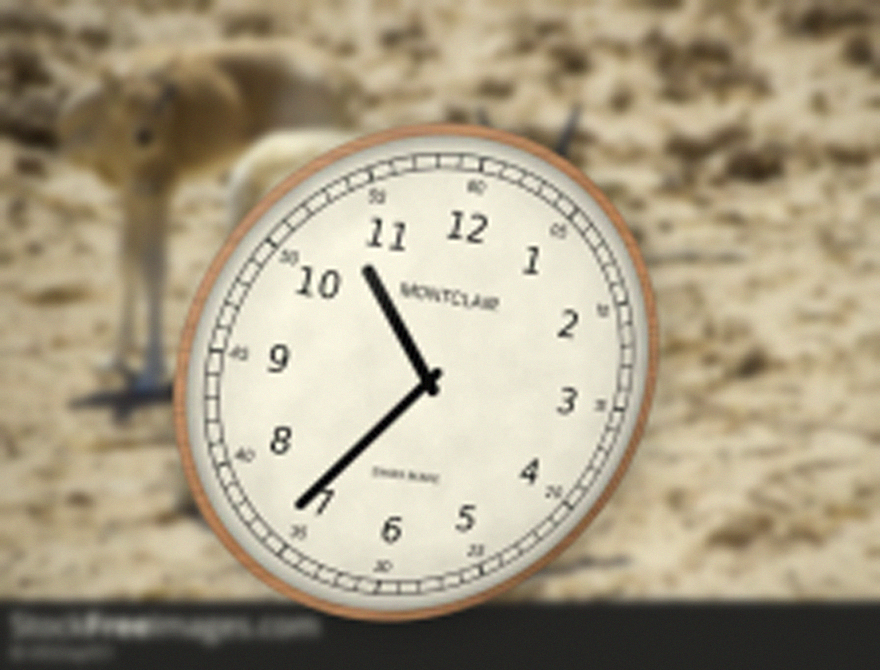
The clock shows 10 h 36 min
